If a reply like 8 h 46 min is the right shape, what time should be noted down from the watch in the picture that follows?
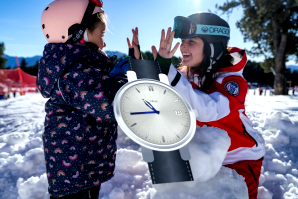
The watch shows 10 h 44 min
